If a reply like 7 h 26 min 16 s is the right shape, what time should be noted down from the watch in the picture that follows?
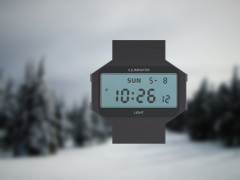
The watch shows 10 h 26 min 12 s
